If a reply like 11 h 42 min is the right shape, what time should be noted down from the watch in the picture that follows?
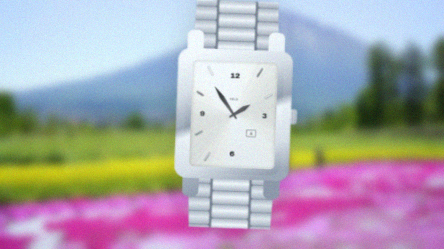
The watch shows 1 h 54 min
